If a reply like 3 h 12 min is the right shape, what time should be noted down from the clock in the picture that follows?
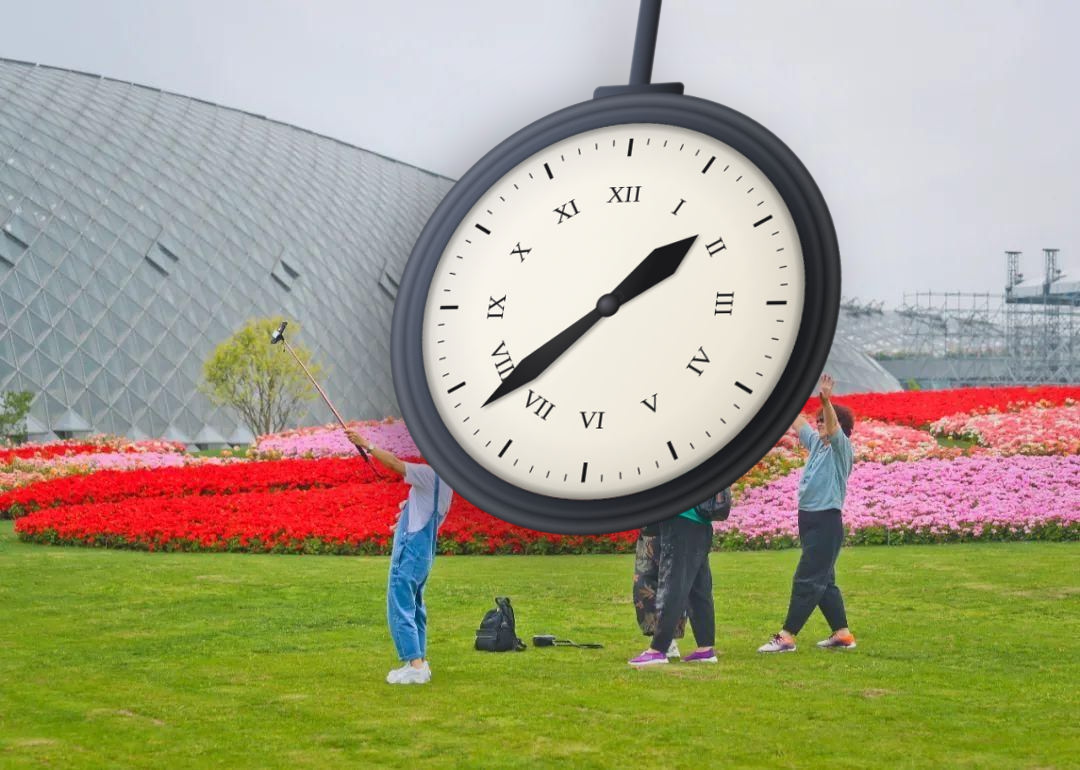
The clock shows 1 h 38 min
